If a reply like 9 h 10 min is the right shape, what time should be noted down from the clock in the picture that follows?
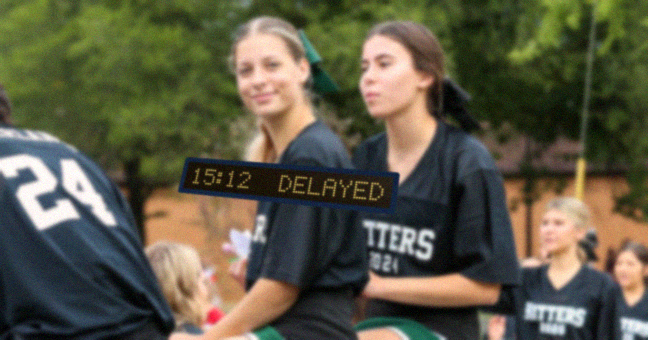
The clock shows 15 h 12 min
